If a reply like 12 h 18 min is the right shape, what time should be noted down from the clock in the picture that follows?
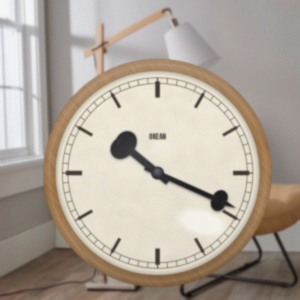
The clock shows 10 h 19 min
